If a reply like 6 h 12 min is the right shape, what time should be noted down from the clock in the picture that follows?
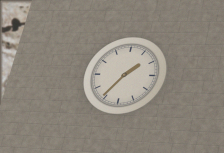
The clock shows 1 h 36 min
